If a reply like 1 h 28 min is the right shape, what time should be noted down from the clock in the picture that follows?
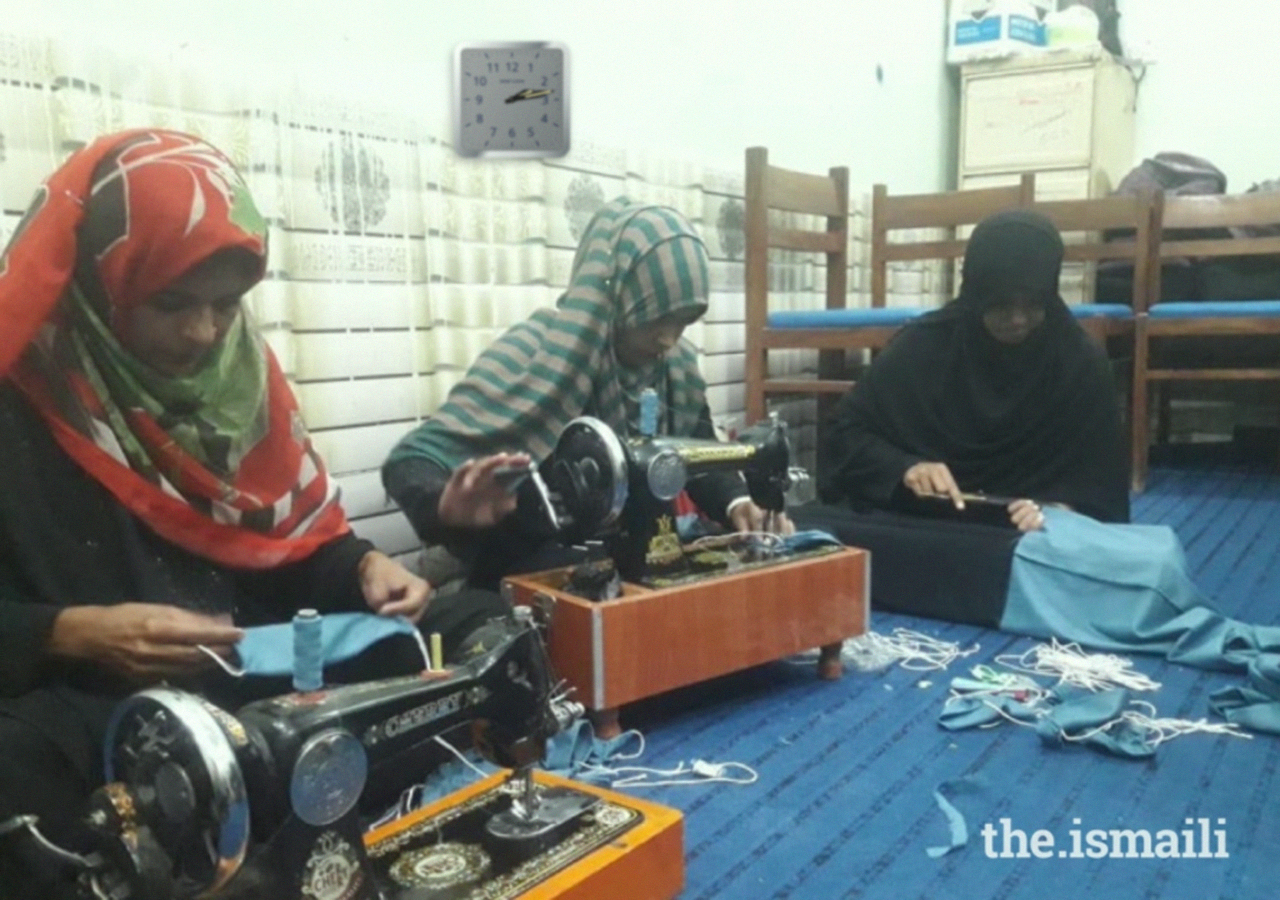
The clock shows 2 h 13 min
